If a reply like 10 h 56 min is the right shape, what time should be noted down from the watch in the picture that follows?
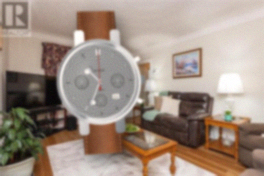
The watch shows 10 h 34 min
